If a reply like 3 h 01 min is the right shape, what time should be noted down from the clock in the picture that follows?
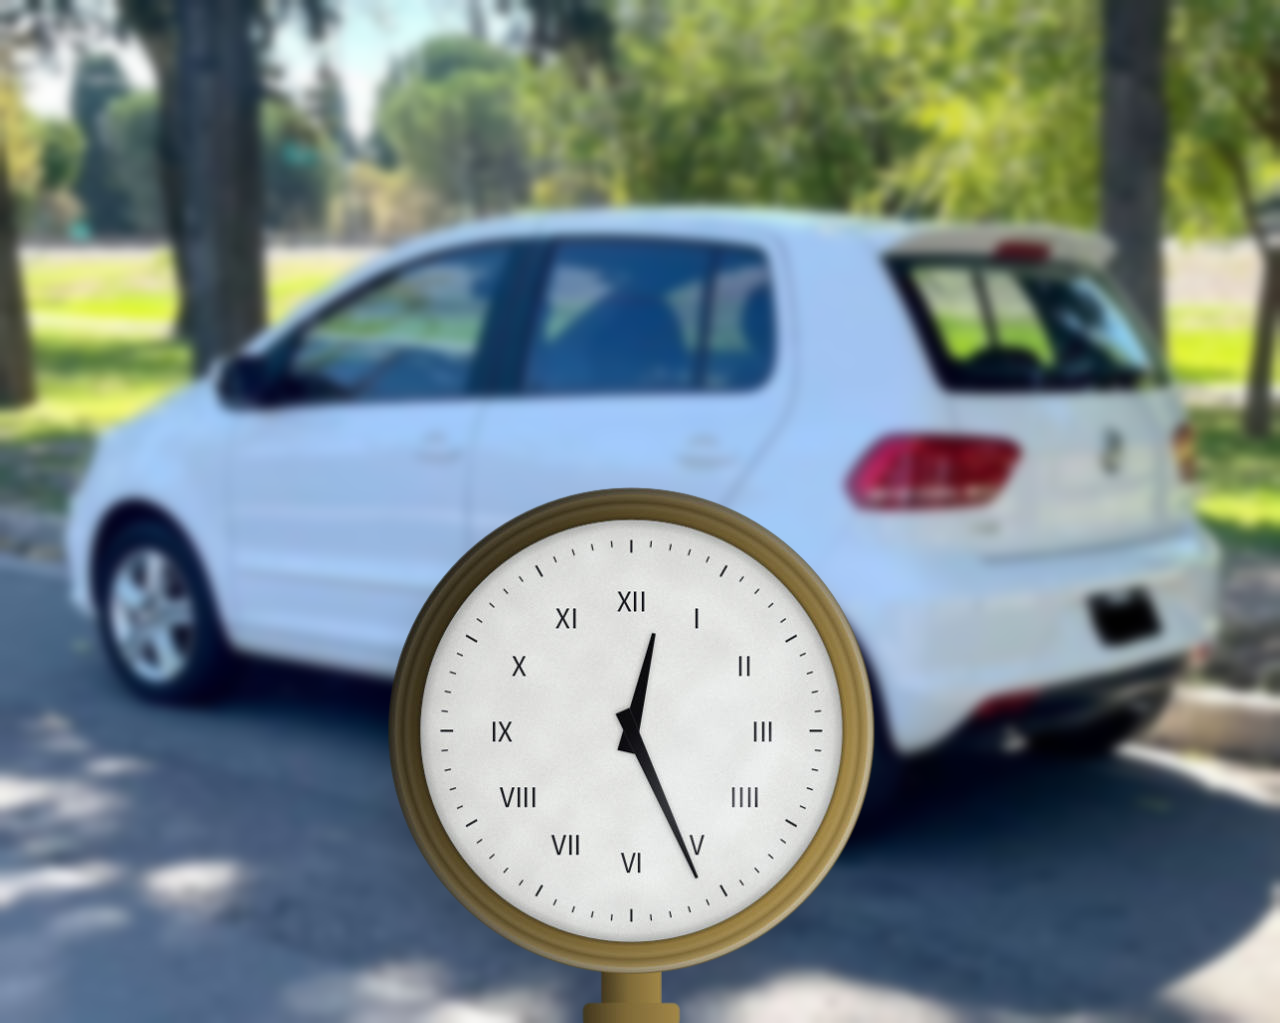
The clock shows 12 h 26 min
